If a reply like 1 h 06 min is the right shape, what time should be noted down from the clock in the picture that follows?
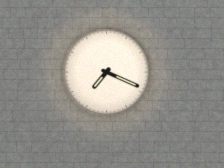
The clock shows 7 h 19 min
